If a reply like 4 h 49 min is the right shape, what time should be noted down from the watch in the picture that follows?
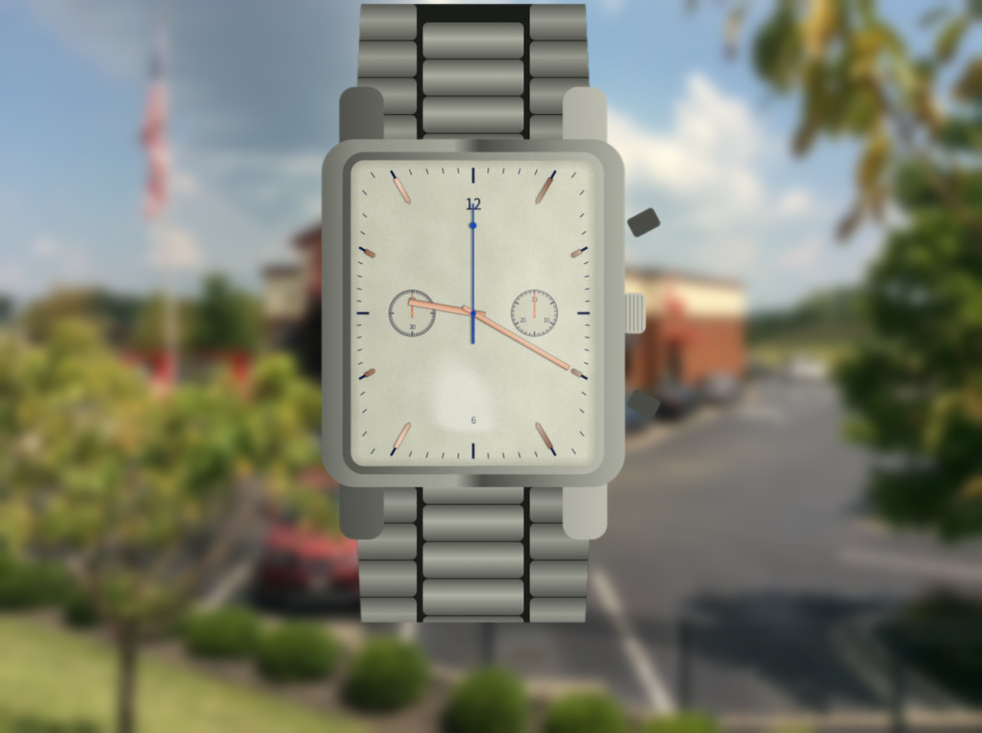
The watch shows 9 h 20 min
